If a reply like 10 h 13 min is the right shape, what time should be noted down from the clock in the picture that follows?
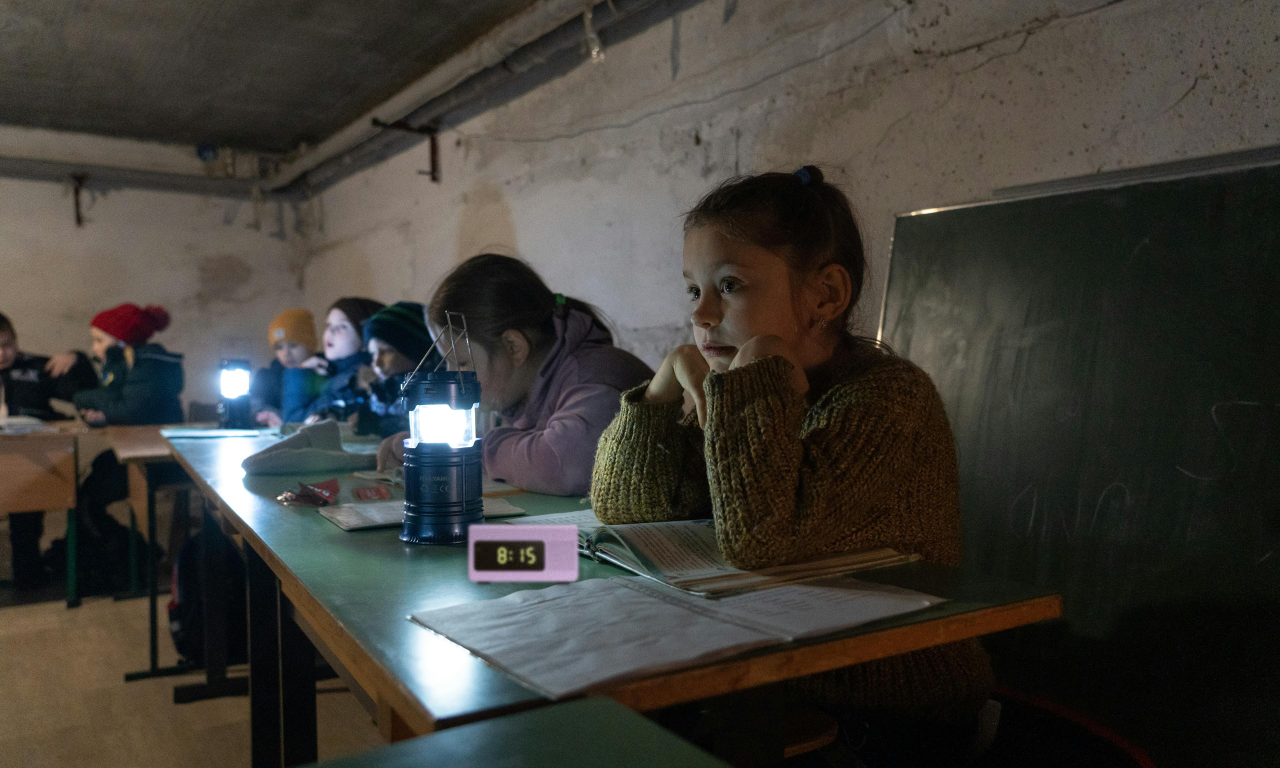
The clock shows 8 h 15 min
